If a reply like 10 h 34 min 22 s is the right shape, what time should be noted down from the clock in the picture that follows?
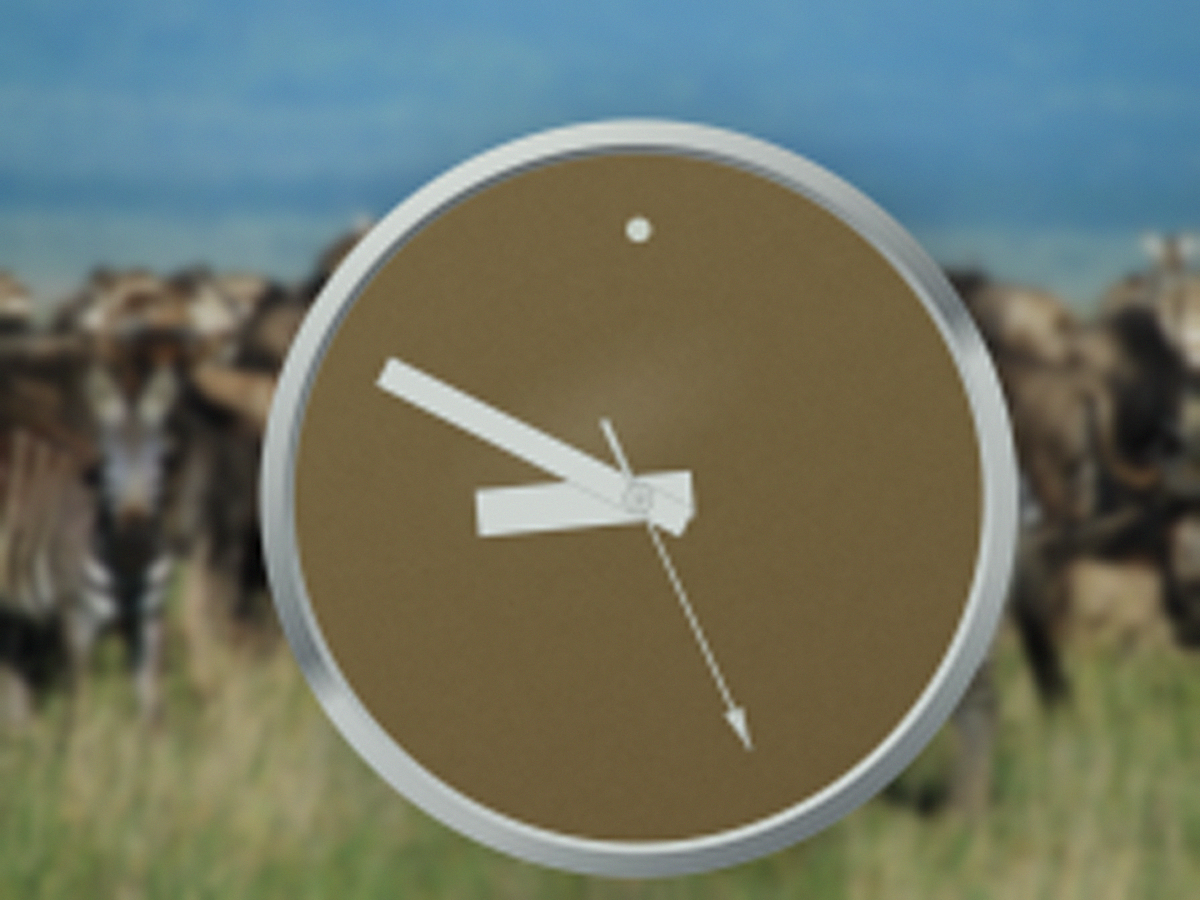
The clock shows 8 h 49 min 26 s
